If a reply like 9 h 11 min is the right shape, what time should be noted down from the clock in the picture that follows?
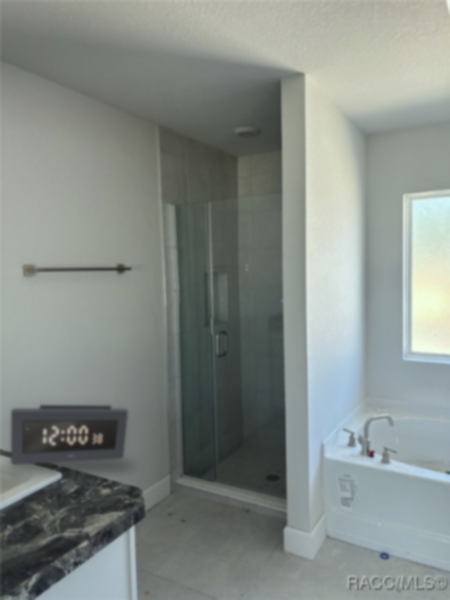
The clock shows 12 h 00 min
